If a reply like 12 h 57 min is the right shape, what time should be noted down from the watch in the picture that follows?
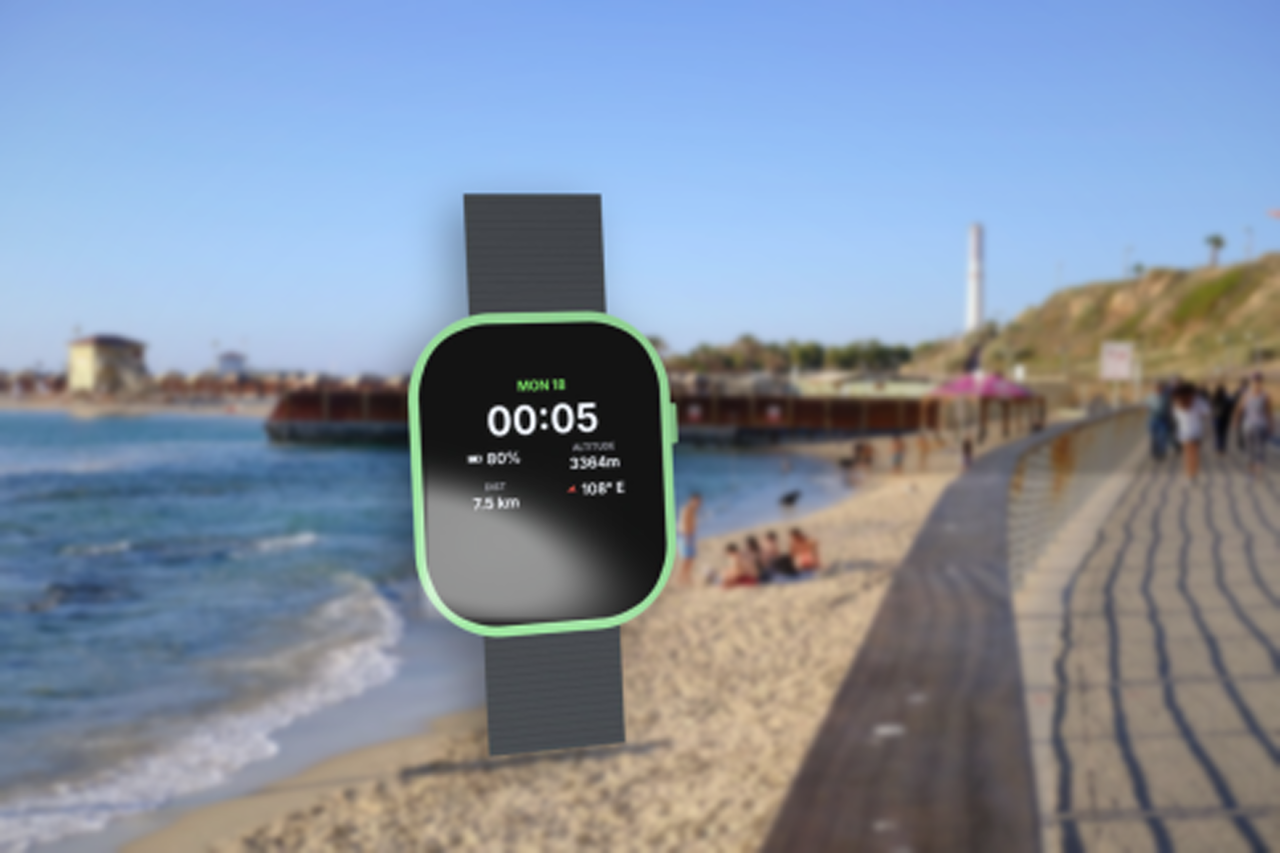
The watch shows 0 h 05 min
